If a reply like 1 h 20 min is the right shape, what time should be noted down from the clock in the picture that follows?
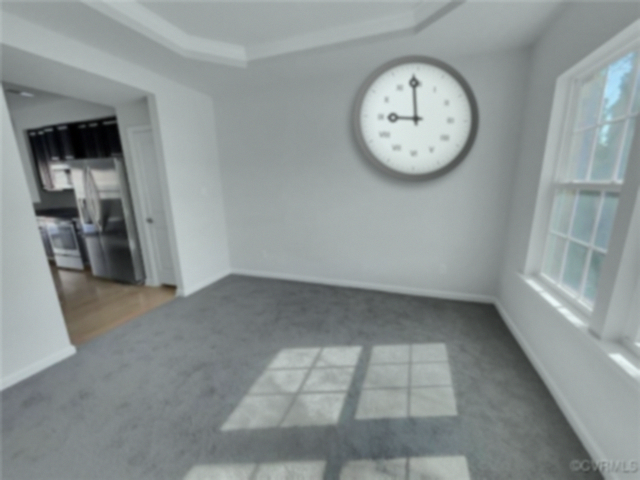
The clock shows 8 h 59 min
